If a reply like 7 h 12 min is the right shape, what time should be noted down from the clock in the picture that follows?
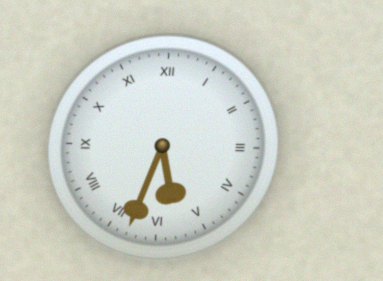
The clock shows 5 h 33 min
